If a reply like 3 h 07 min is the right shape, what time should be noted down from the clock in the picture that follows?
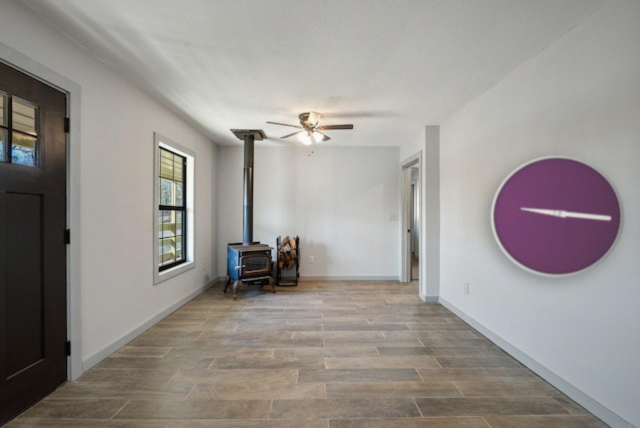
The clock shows 9 h 16 min
